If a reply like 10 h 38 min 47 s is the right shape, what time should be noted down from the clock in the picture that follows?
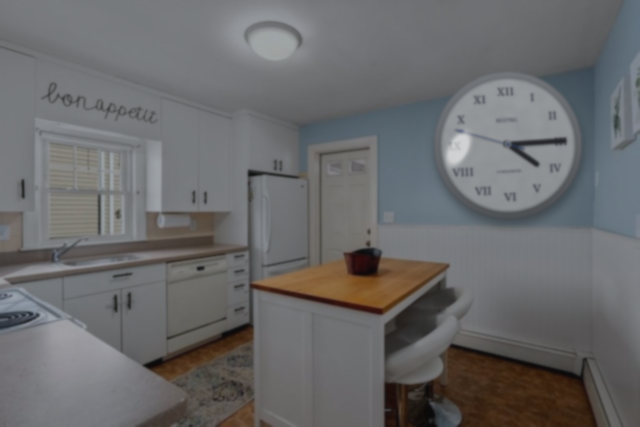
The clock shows 4 h 14 min 48 s
